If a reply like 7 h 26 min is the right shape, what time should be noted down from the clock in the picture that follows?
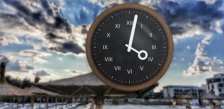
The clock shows 4 h 02 min
